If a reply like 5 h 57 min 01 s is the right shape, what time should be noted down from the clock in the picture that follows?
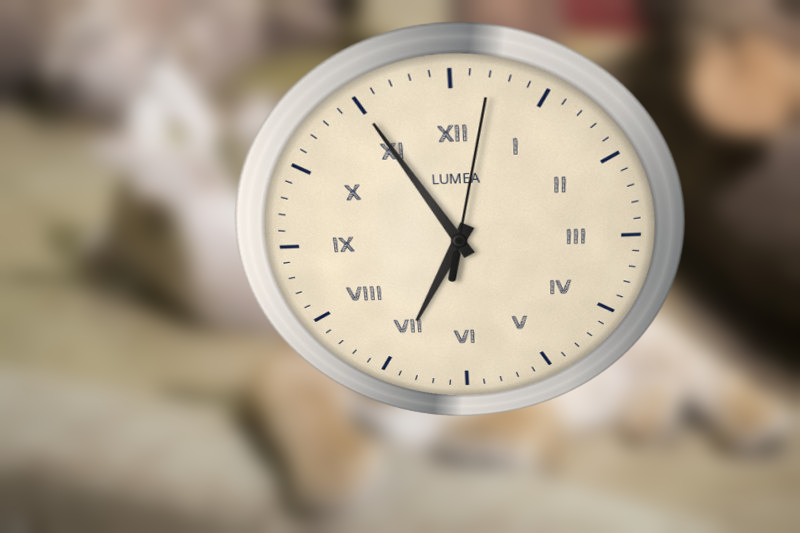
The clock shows 6 h 55 min 02 s
